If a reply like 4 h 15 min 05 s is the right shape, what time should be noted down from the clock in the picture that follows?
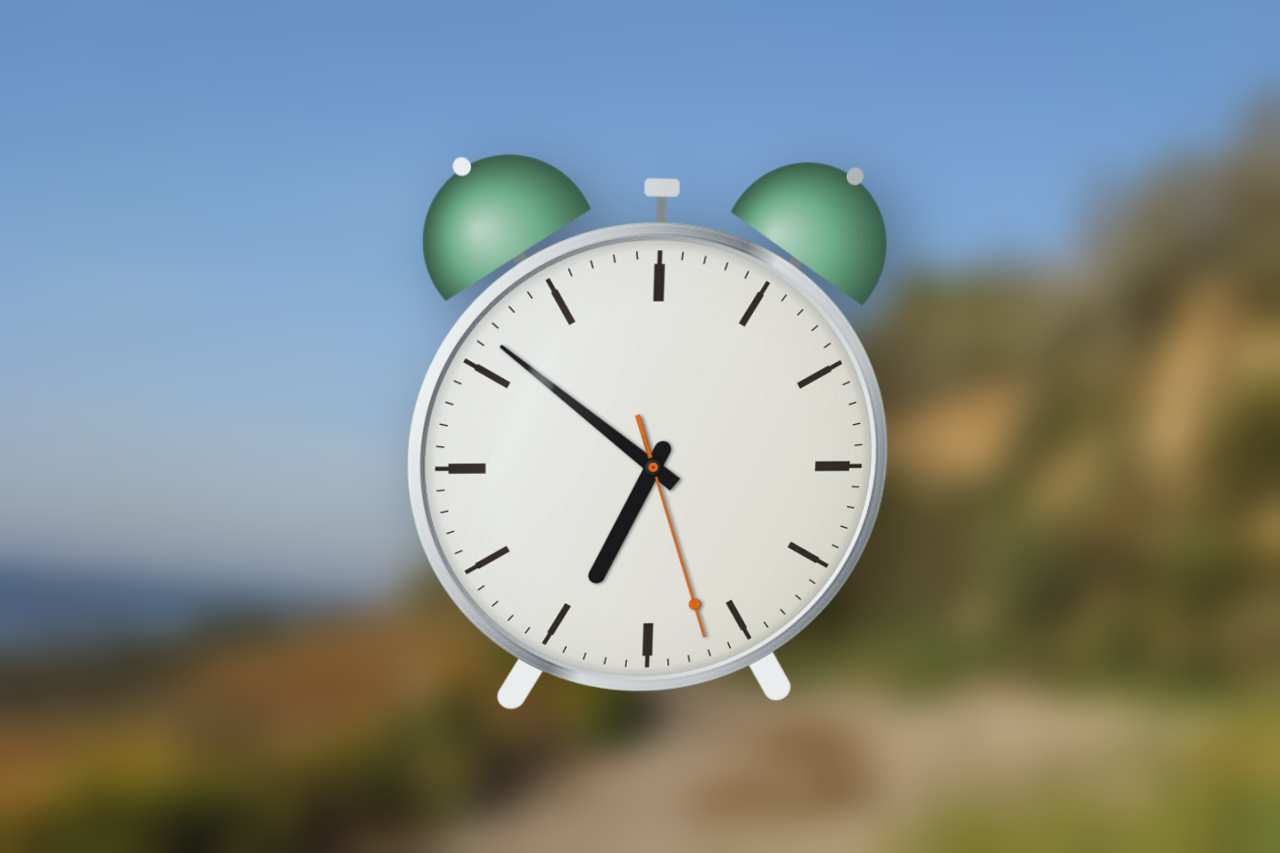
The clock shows 6 h 51 min 27 s
